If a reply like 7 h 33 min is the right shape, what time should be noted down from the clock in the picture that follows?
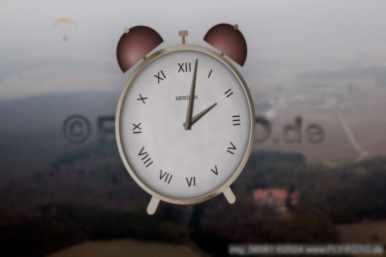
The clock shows 2 h 02 min
